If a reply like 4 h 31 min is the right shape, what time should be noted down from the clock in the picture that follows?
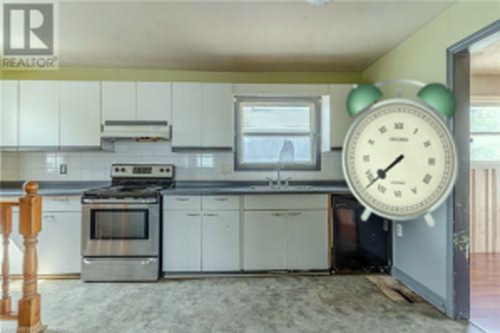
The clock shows 7 h 38 min
